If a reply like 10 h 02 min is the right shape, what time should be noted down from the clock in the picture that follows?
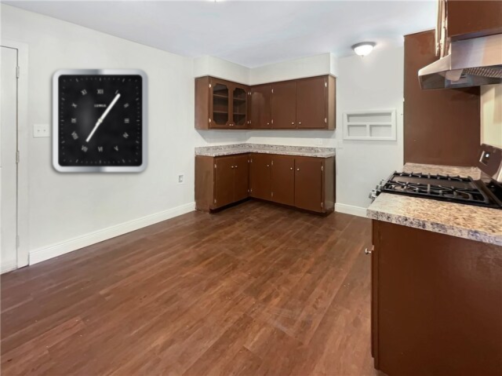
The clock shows 7 h 06 min
